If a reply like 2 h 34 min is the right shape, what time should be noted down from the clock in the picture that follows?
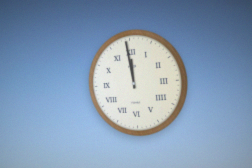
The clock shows 11 h 59 min
